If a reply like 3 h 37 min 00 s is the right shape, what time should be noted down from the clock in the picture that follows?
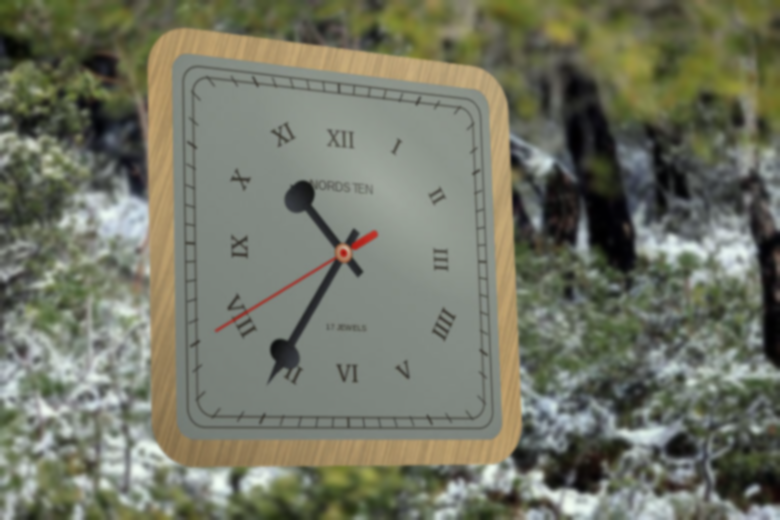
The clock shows 10 h 35 min 40 s
